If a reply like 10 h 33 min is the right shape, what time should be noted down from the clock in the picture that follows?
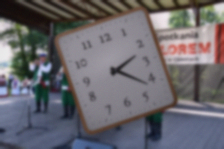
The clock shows 2 h 22 min
